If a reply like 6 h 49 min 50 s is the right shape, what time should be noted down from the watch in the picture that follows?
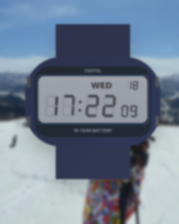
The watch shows 17 h 22 min 09 s
